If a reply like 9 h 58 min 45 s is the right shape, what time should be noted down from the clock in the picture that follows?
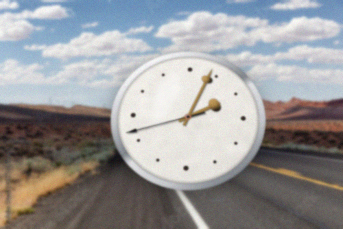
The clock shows 2 h 03 min 42 s
